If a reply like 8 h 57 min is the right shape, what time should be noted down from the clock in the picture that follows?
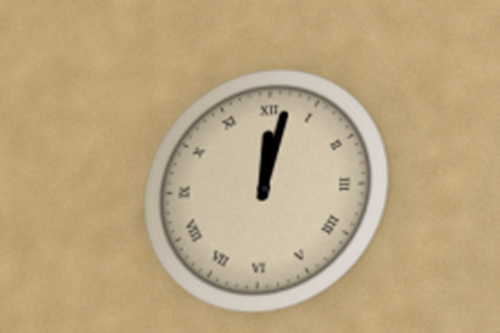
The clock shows 12 h 02 min
